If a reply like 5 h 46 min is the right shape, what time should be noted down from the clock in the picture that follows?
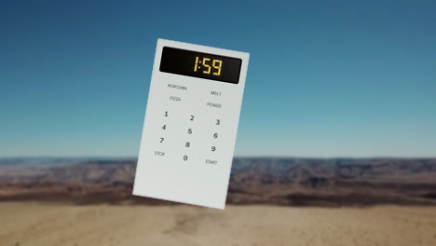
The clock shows 1 h 59 min
